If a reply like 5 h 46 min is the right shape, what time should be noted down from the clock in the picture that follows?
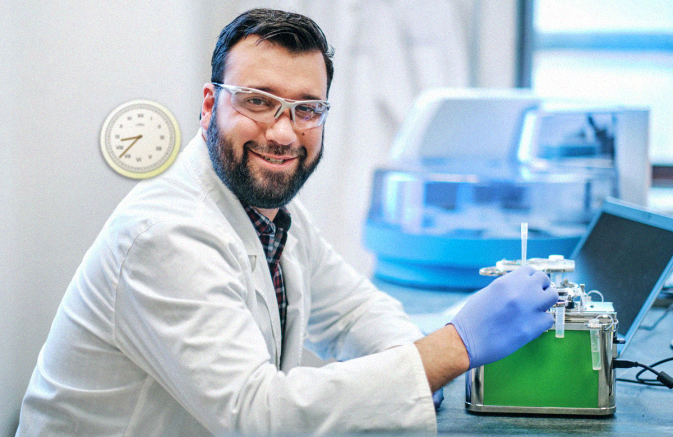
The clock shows 8 h 37 min
